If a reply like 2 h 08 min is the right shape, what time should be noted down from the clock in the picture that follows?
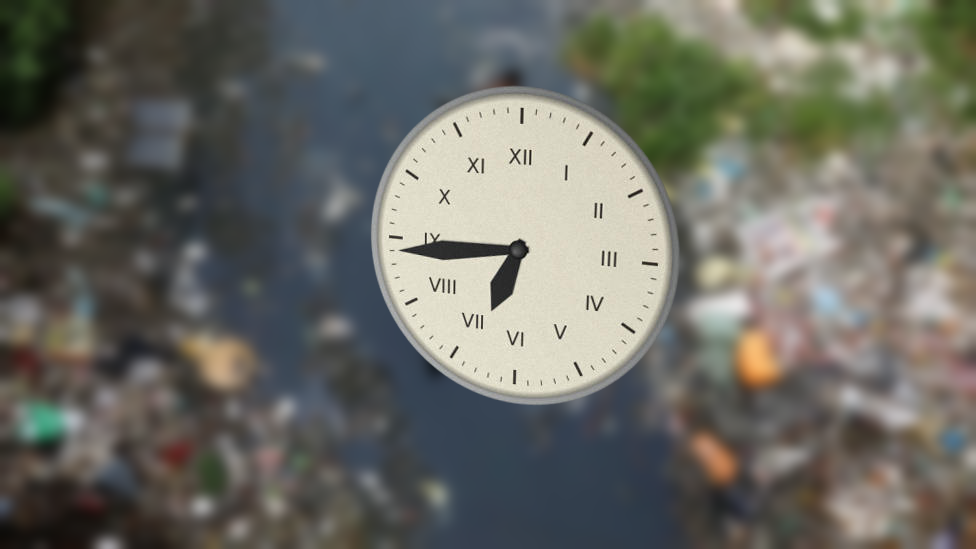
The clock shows 6 h 44 min
